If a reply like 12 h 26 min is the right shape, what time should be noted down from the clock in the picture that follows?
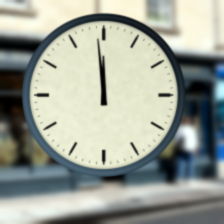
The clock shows 11 h 59 min
